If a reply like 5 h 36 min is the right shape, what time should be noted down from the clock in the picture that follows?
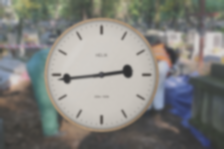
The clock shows 2 h 44 min
